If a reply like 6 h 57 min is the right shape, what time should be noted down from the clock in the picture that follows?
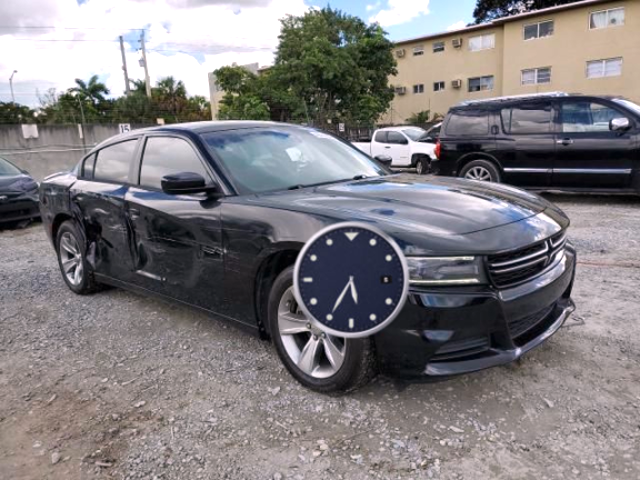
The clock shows 5 h 35 min
